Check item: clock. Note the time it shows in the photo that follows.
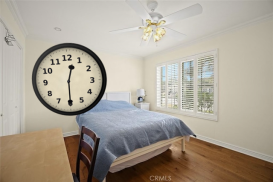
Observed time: 12:30
